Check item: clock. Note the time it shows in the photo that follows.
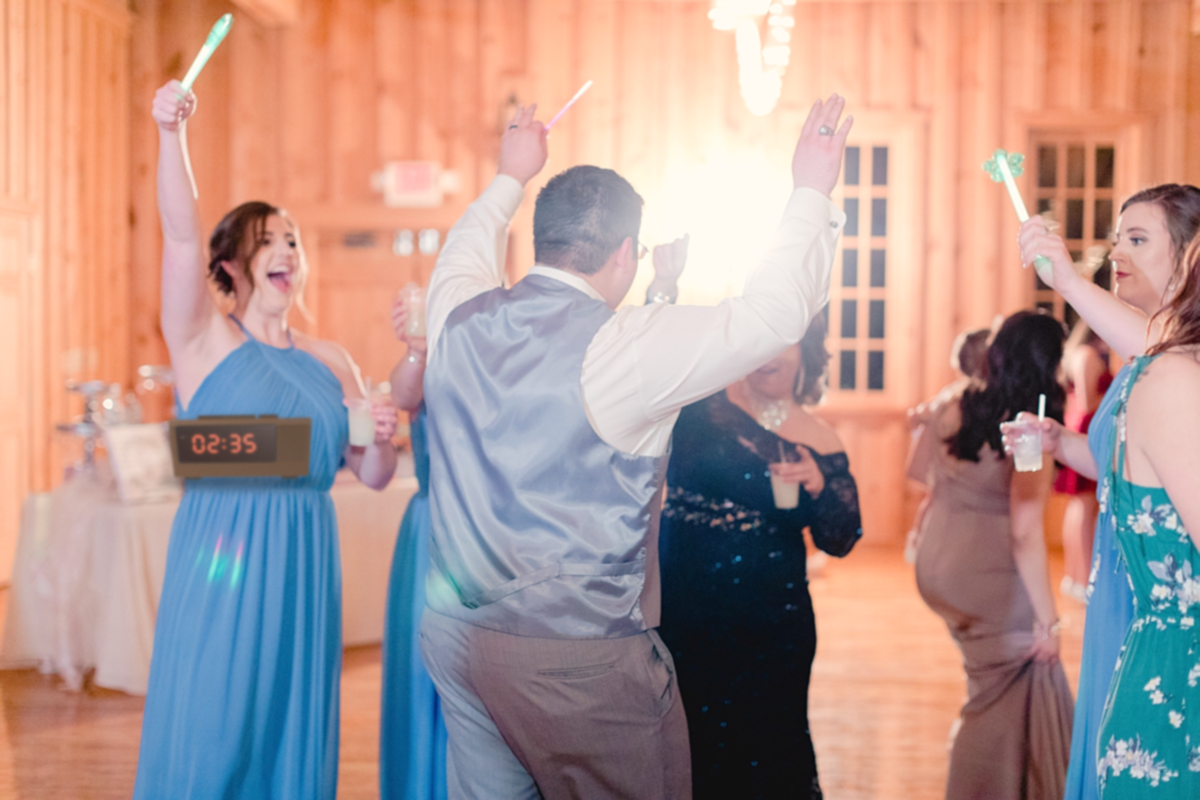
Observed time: 2:35
